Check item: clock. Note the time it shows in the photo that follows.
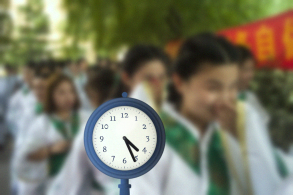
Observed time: 4:26
